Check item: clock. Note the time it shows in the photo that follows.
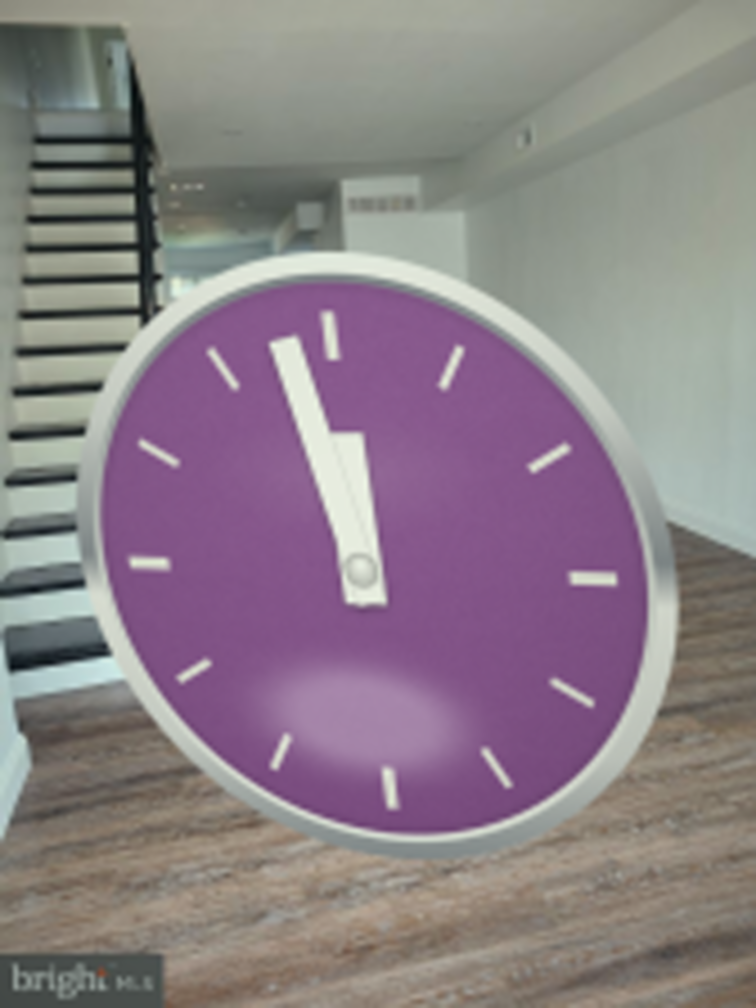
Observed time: 11:58
